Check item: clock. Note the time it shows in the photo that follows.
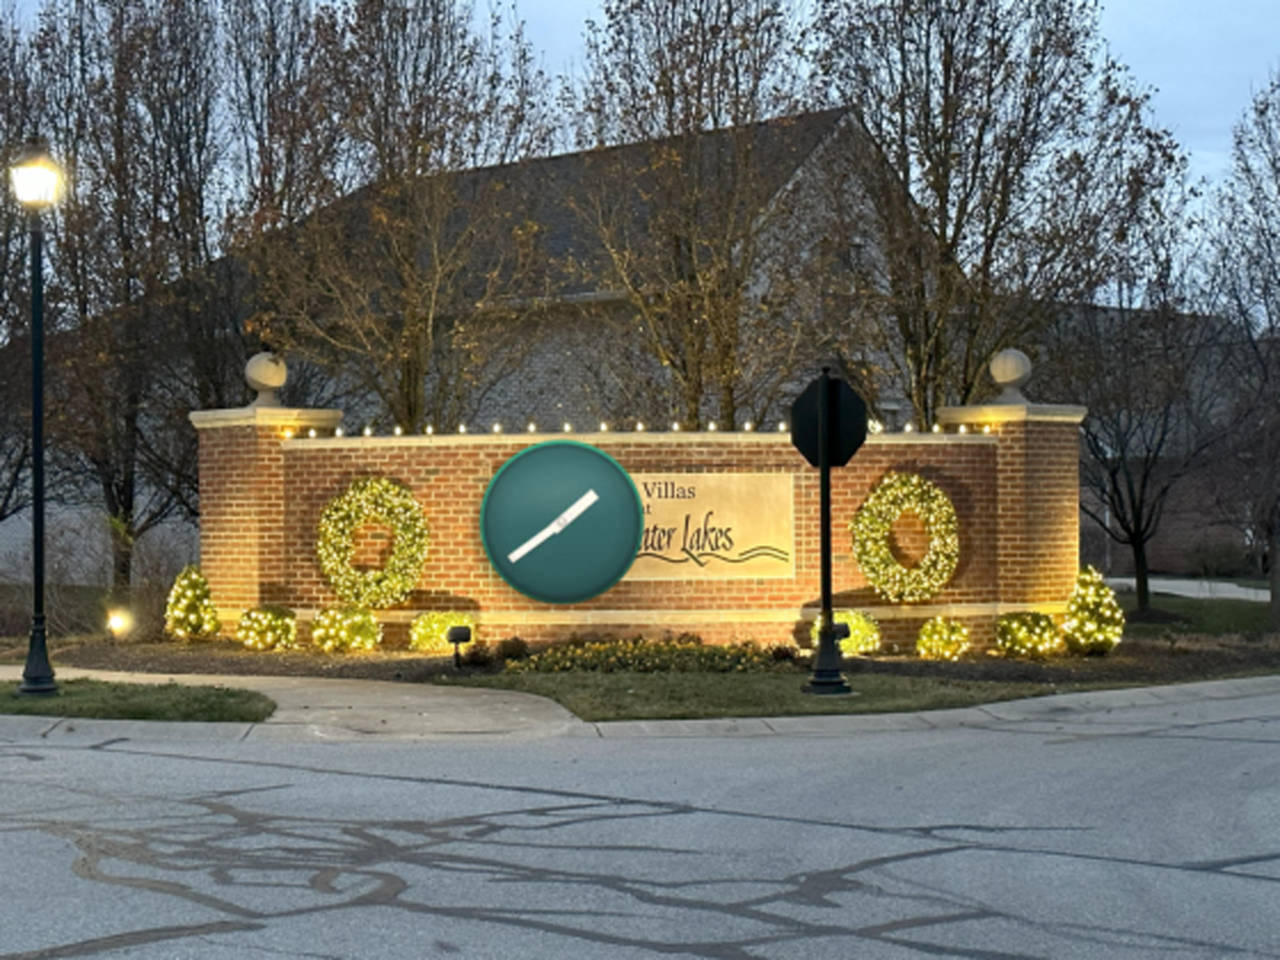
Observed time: 1:39
